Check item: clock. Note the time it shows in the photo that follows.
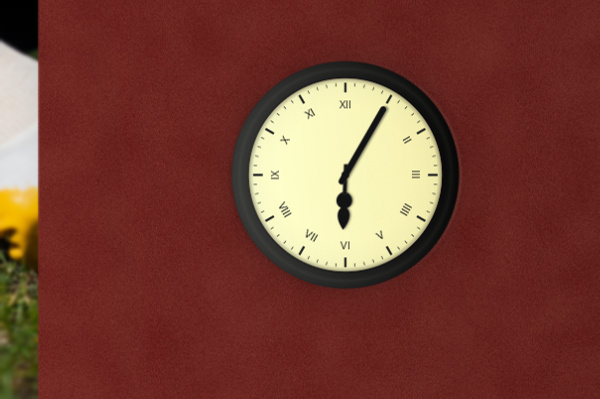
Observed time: 6:05
